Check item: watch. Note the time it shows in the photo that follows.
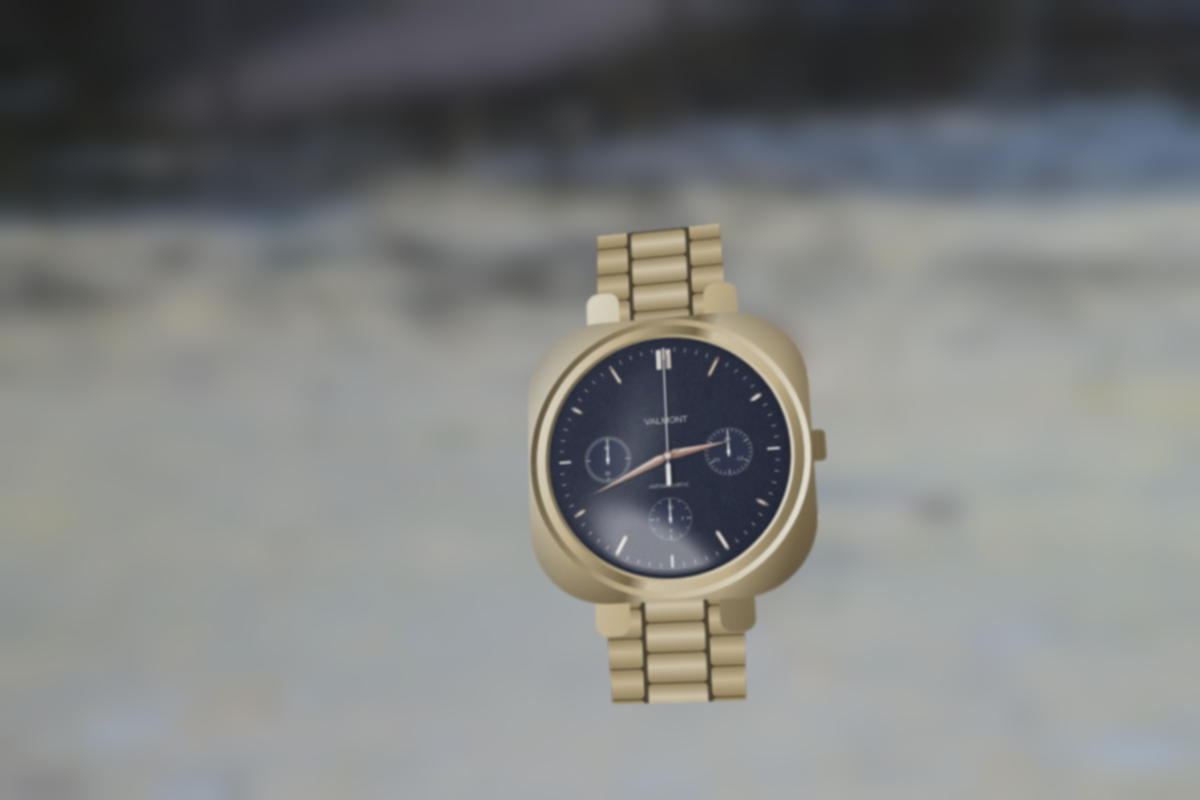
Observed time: 2:41
